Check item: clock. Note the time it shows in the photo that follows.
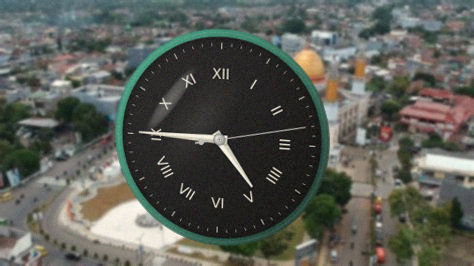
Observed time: 4:45:13
